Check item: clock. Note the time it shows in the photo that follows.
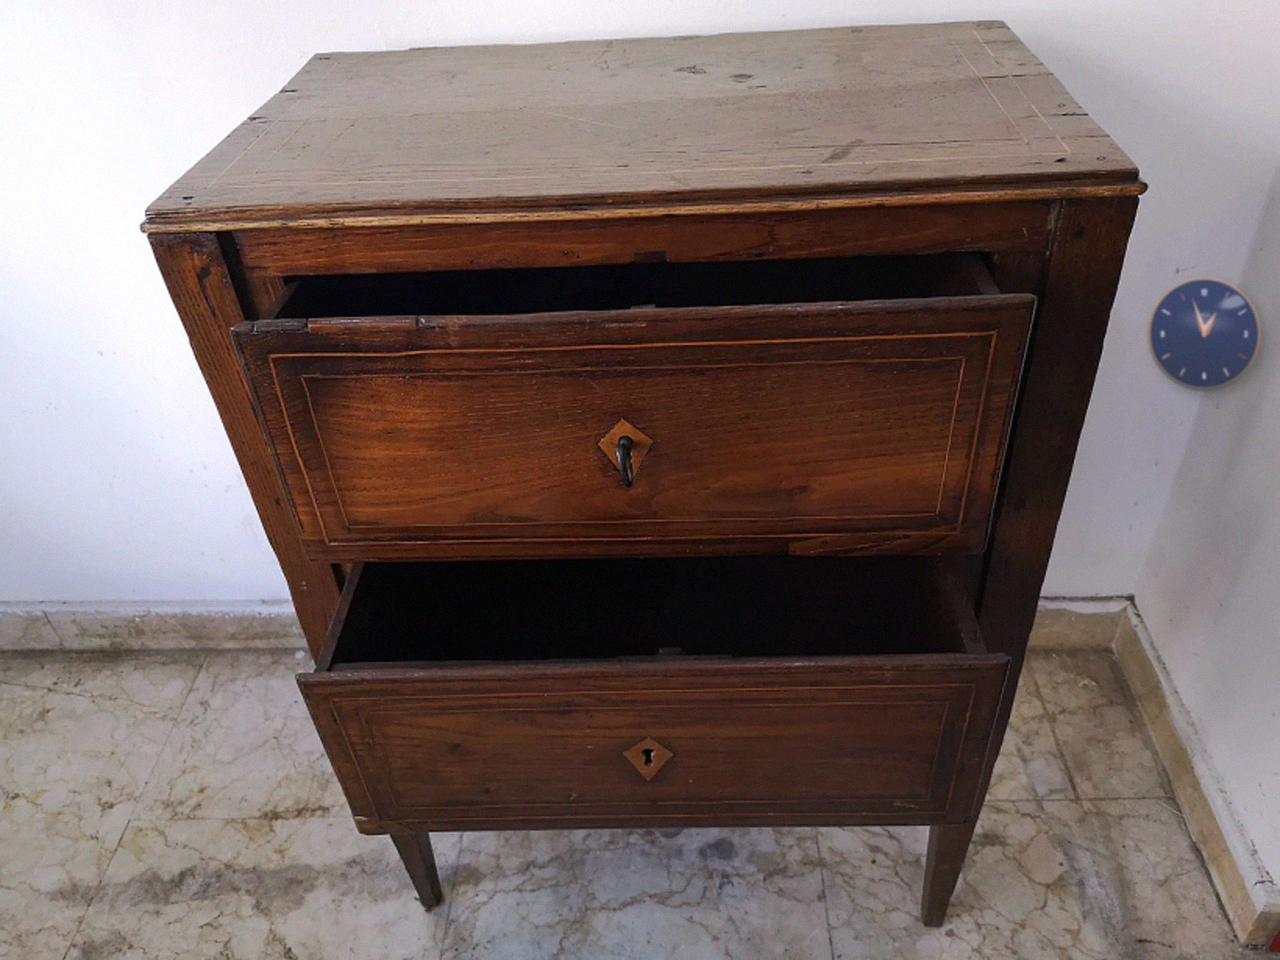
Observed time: 12:57
